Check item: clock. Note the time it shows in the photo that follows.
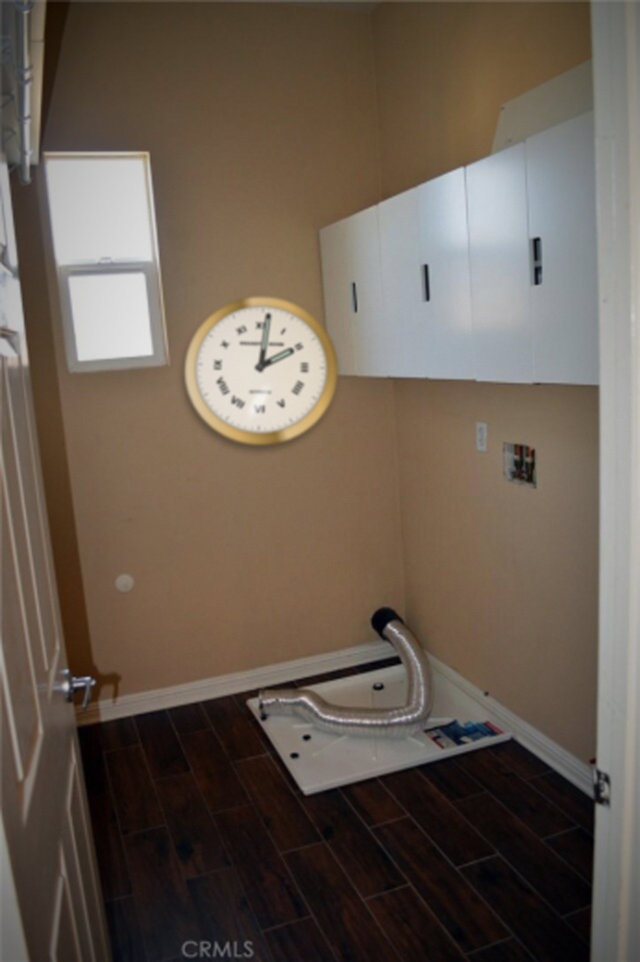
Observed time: 2:01
